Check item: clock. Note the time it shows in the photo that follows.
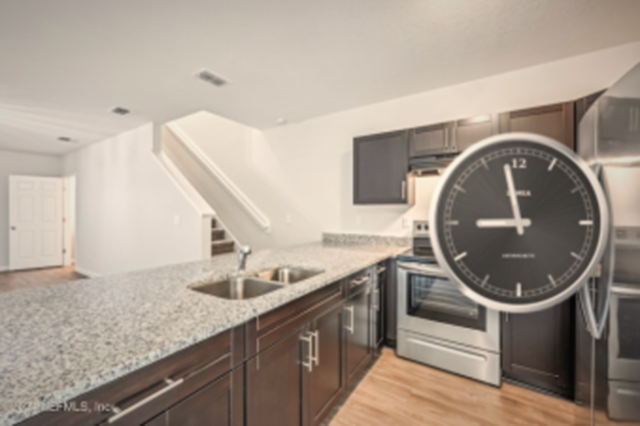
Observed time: 8:58
